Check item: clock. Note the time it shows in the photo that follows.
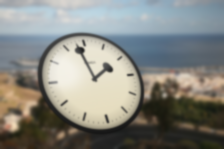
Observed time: 1:58
